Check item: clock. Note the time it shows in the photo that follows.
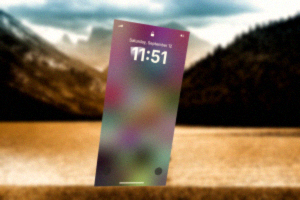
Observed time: 11:51
